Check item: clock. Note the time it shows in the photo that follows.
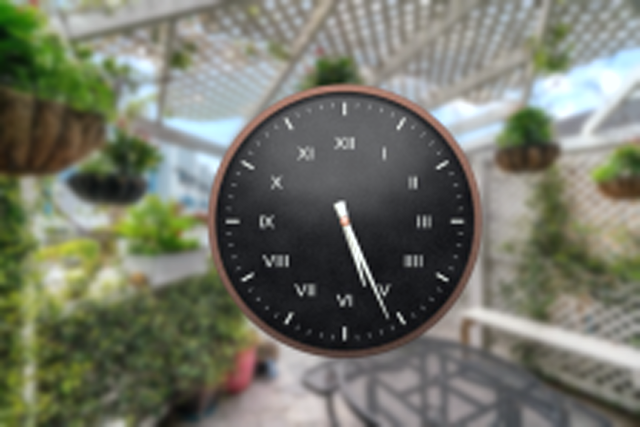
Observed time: 5:26
